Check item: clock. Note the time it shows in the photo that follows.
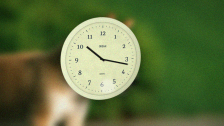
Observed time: 10:17
